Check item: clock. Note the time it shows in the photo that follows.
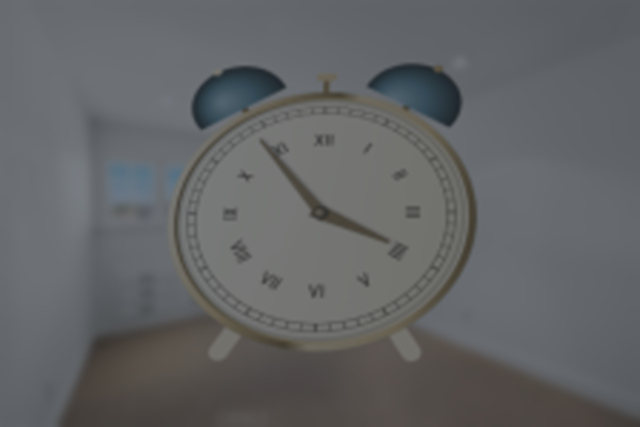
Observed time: 3:54
